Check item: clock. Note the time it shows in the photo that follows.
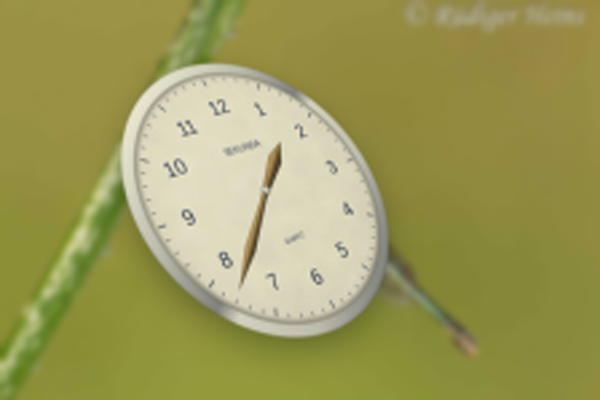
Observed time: 1:38
